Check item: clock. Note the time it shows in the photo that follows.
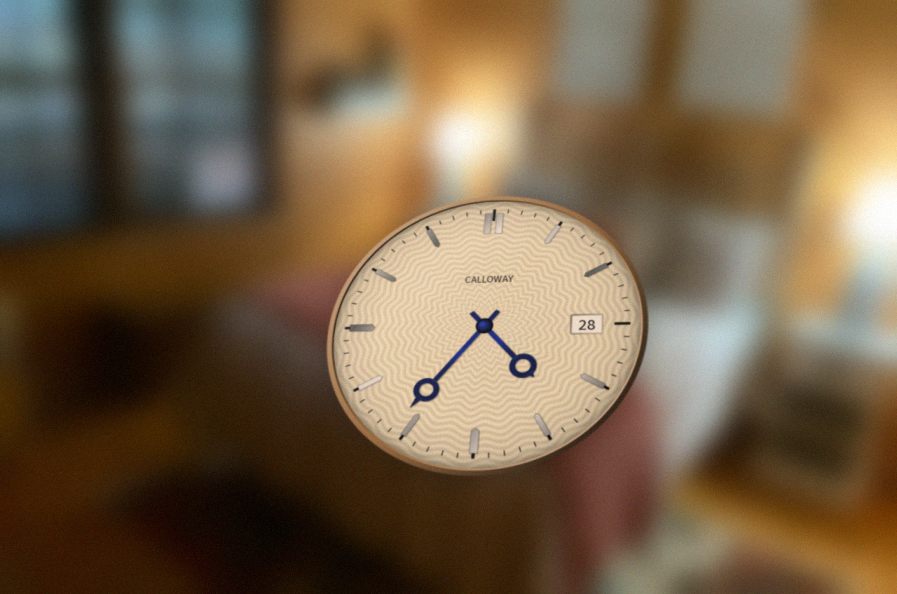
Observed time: 4:36
